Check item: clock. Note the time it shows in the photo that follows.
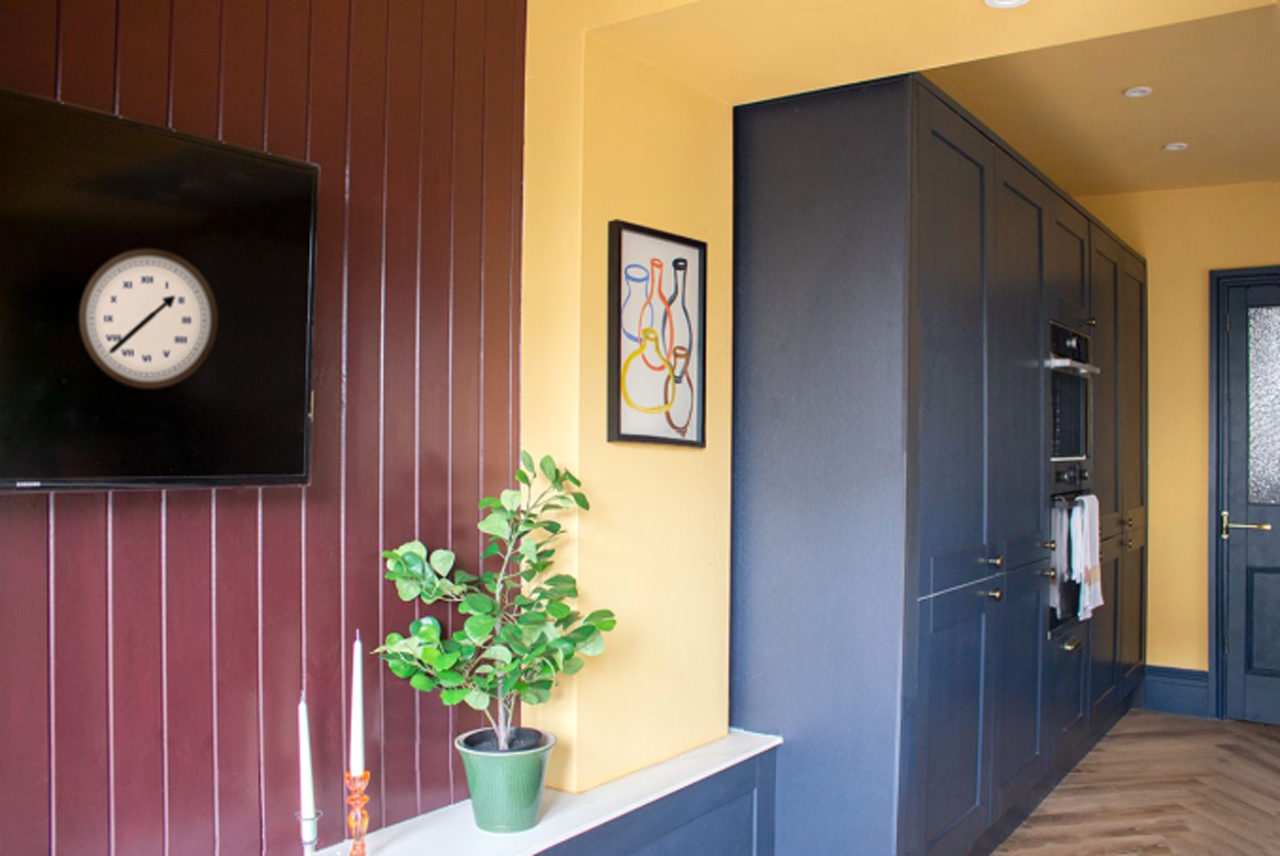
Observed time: 1:38
